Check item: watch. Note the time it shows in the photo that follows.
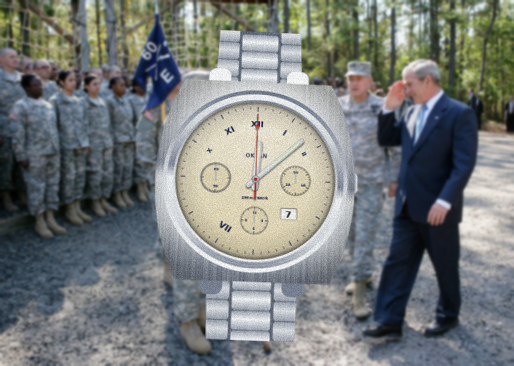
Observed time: 12:08
